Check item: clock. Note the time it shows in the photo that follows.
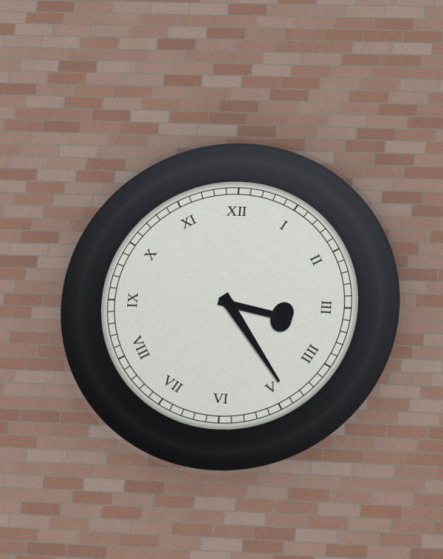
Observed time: 3:24
